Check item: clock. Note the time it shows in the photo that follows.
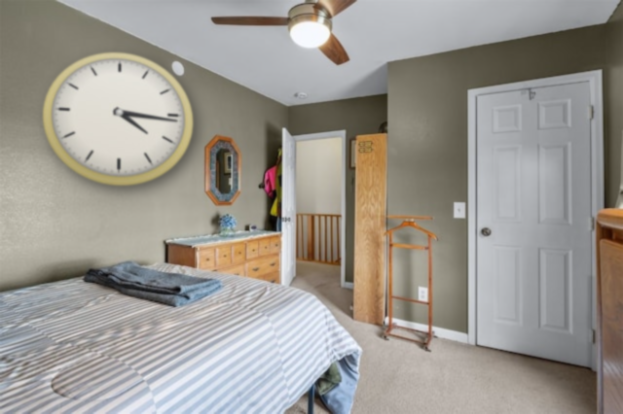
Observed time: 4:16
